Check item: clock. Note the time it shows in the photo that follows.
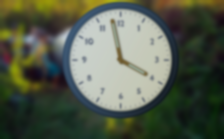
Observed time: 3:58
